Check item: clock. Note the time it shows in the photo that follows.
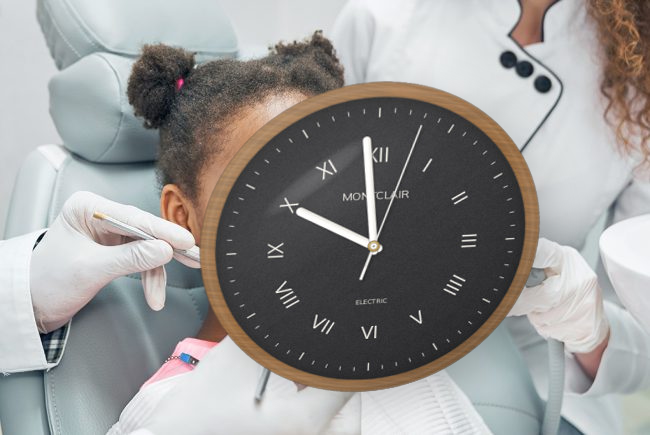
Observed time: 9:59:03
